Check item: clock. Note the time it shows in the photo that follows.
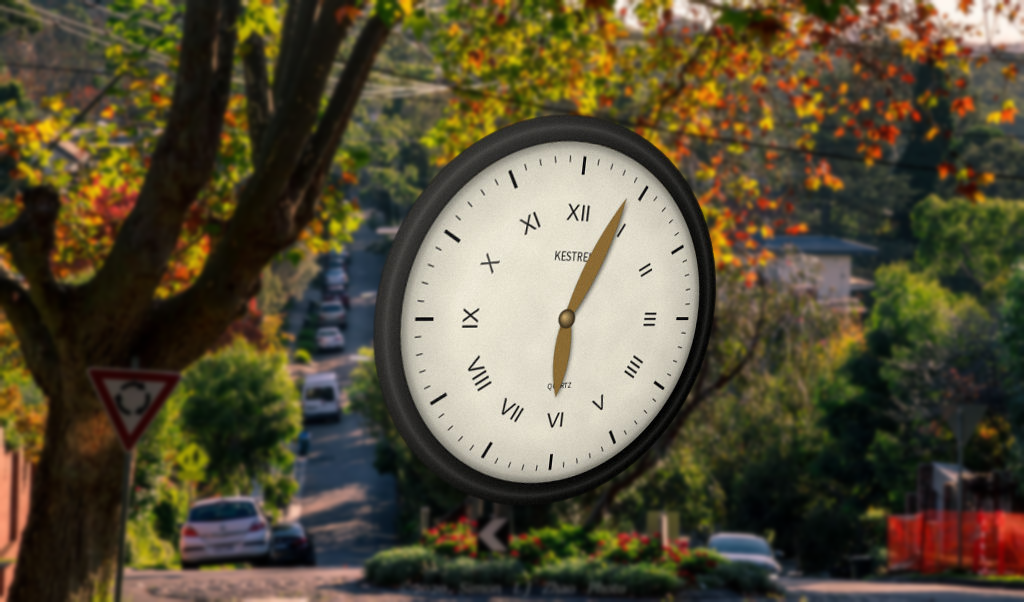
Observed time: 6:04
